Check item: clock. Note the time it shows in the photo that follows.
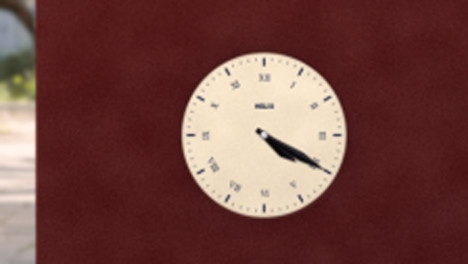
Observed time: 4:20
